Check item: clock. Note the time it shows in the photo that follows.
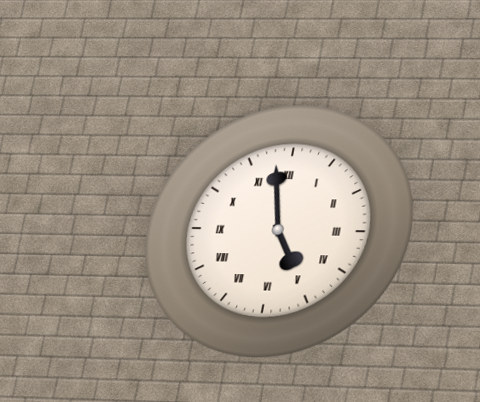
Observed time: 4:58
